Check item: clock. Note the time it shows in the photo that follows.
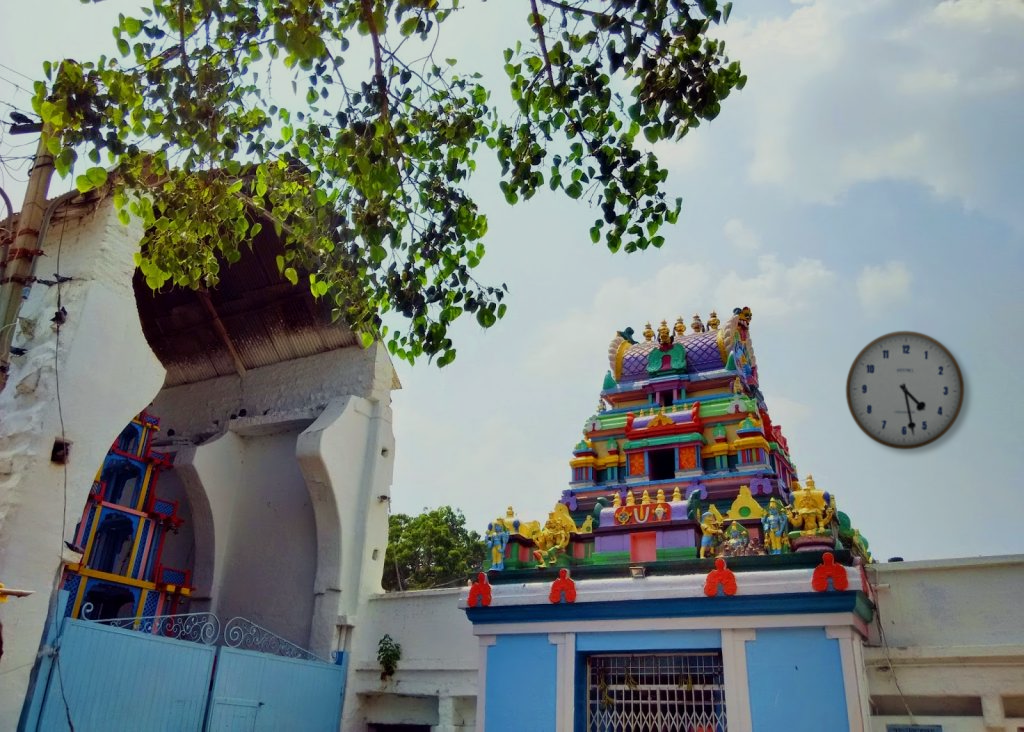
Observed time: 4:28
